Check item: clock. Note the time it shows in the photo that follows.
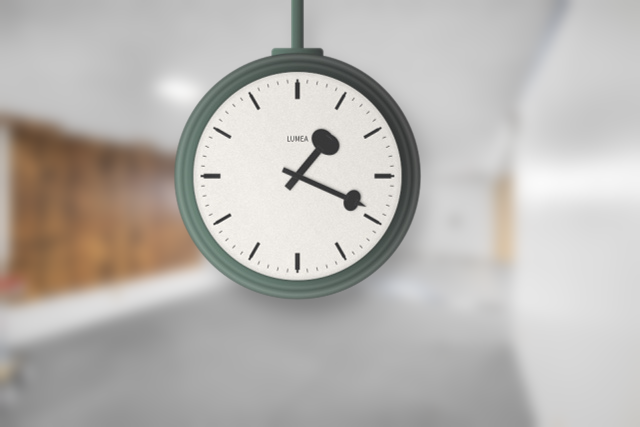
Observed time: 1:19
